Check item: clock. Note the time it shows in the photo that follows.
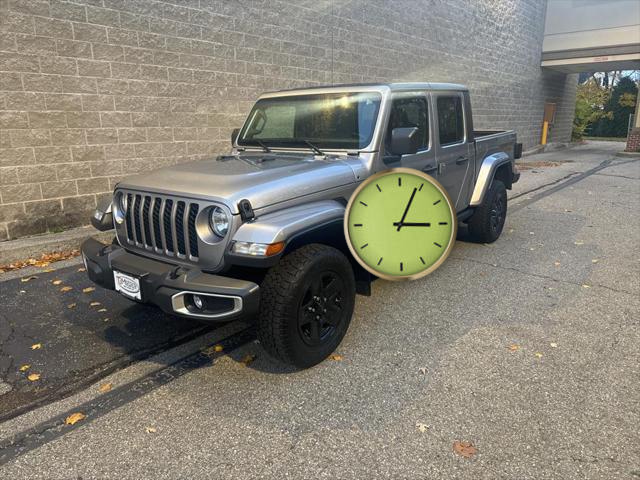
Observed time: 3:04
